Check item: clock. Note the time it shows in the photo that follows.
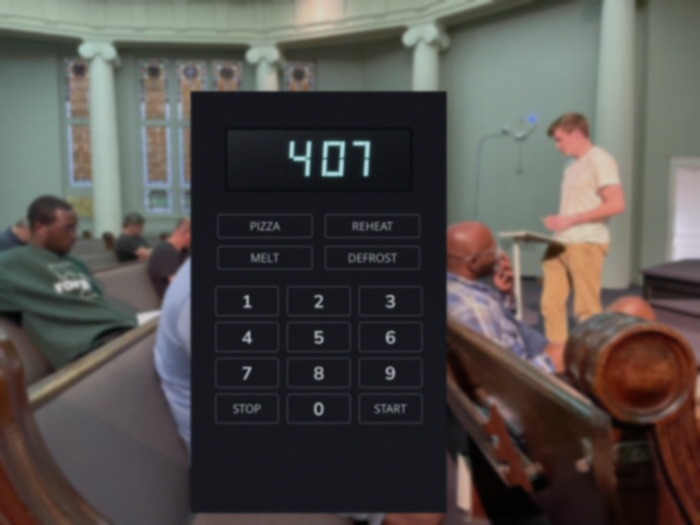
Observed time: 4:07
